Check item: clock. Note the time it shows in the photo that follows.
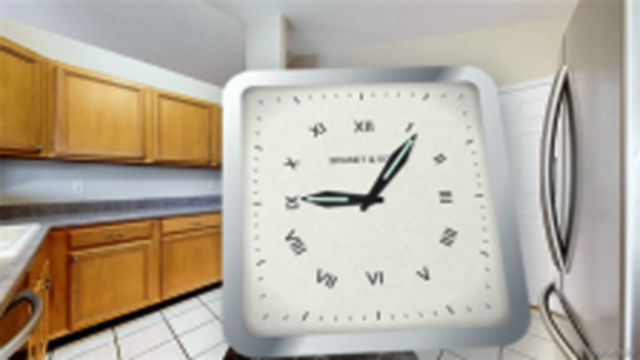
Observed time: 9:06
